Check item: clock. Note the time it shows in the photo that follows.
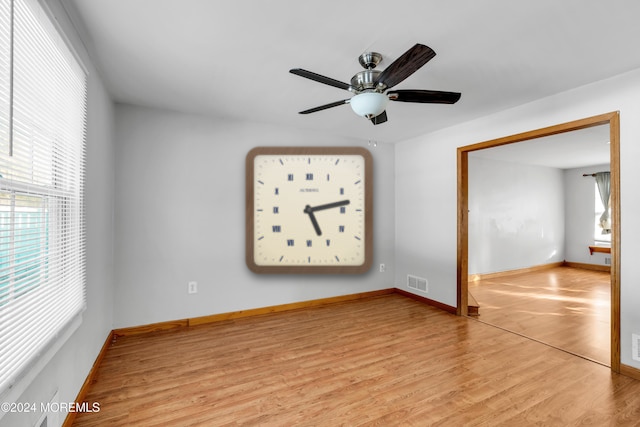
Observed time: 5:13
